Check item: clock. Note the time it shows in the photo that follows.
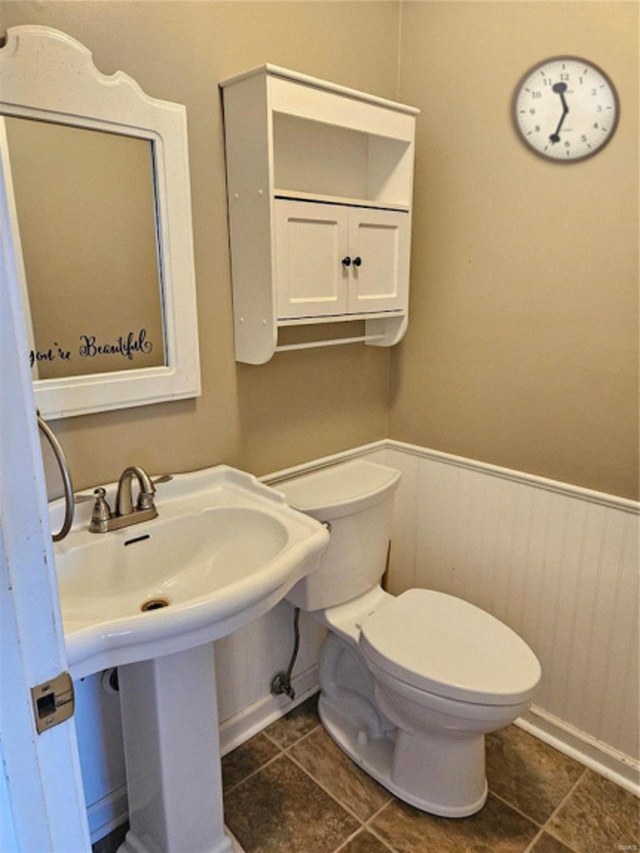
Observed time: 11:34
